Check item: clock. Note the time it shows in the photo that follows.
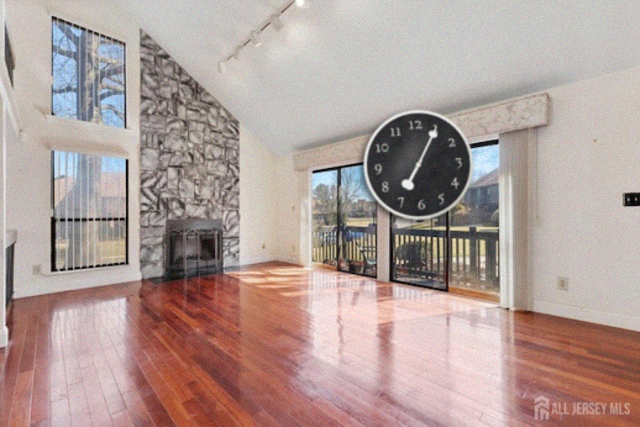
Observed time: 7:05
